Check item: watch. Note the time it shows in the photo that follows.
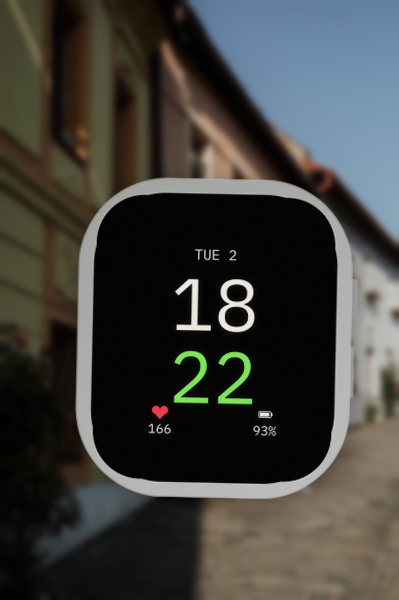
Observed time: 18:22
